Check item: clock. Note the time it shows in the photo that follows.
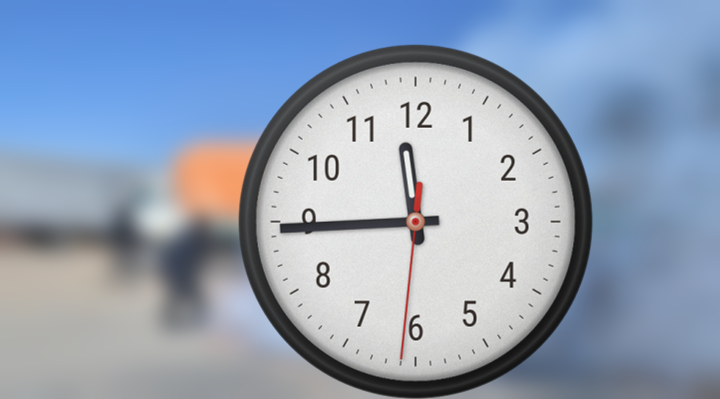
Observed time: 11:44:31
